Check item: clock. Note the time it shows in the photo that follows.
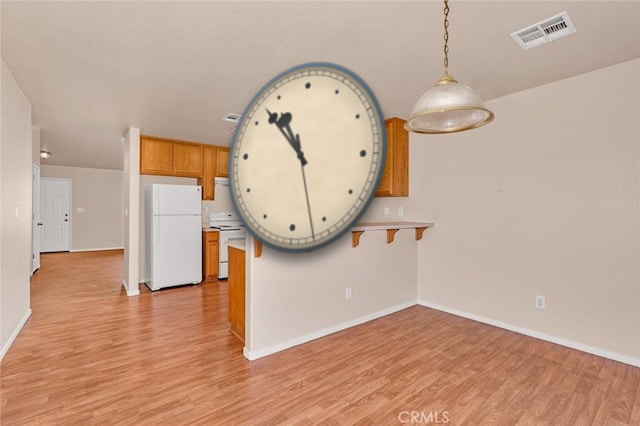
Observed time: 10:52:27
